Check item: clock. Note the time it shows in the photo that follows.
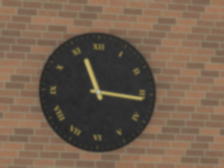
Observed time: 11:16
